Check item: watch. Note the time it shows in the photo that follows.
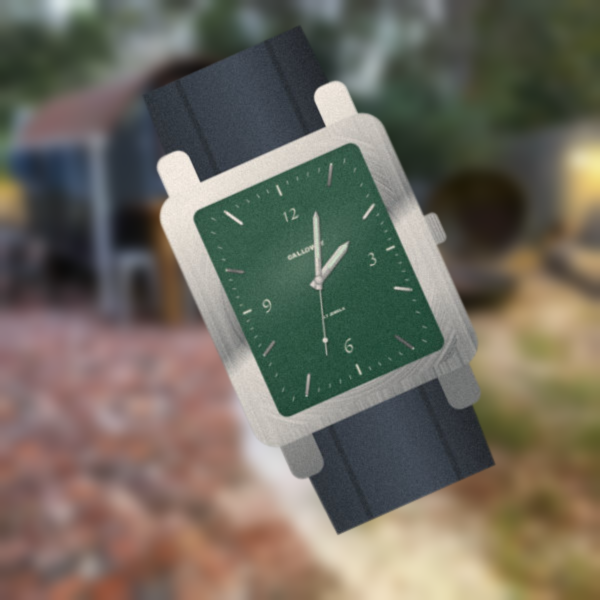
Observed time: 2:03:33
